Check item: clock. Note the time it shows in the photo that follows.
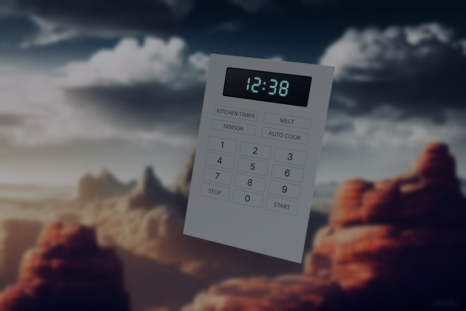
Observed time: 12:38
